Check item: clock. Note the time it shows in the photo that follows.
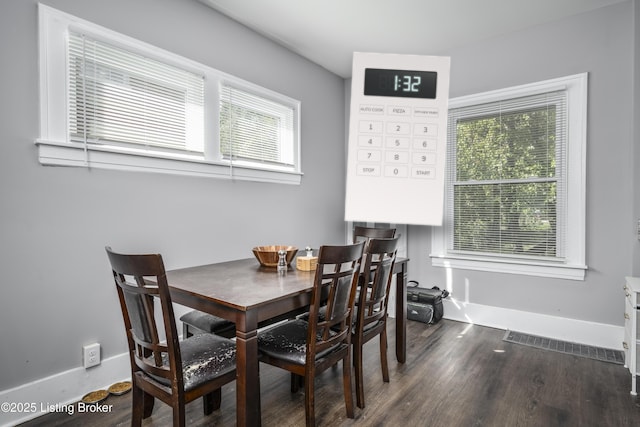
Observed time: 1:32
